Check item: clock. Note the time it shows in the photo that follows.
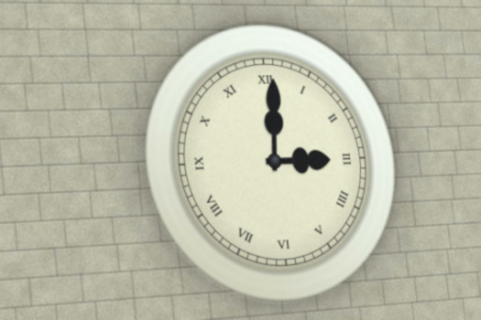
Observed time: 3:01
